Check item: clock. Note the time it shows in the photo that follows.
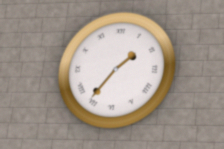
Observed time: 1:36
